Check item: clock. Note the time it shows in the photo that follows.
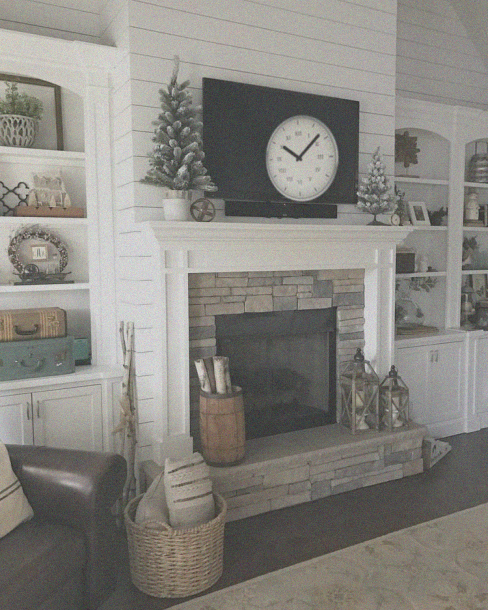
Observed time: 10:08
